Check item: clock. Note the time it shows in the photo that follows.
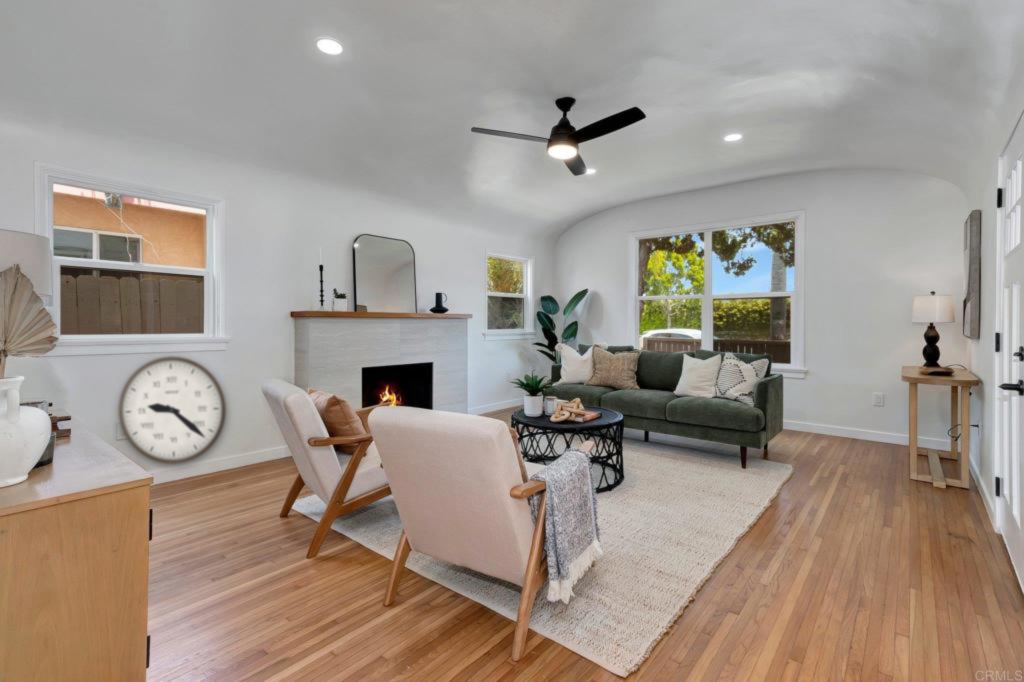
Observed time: 9:22
